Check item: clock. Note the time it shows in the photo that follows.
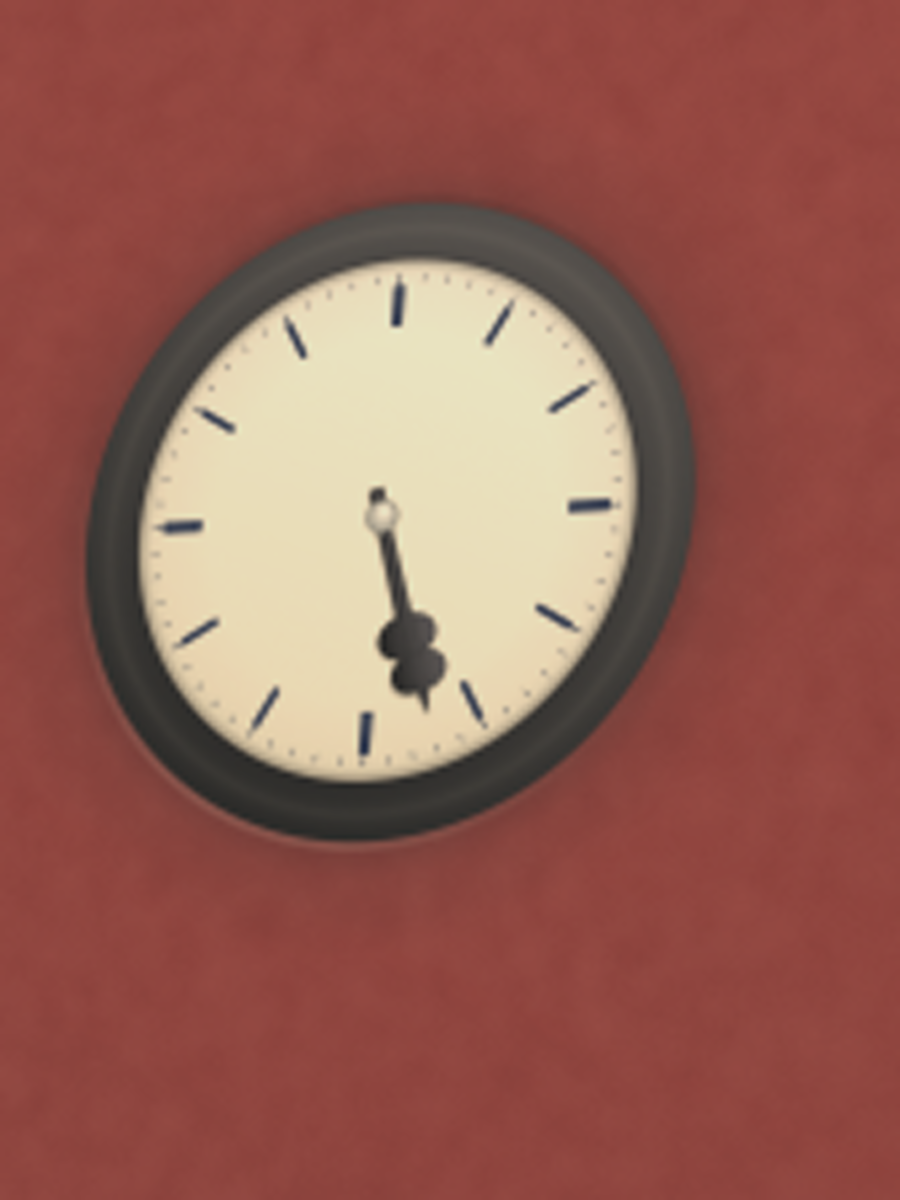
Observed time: 5:27
